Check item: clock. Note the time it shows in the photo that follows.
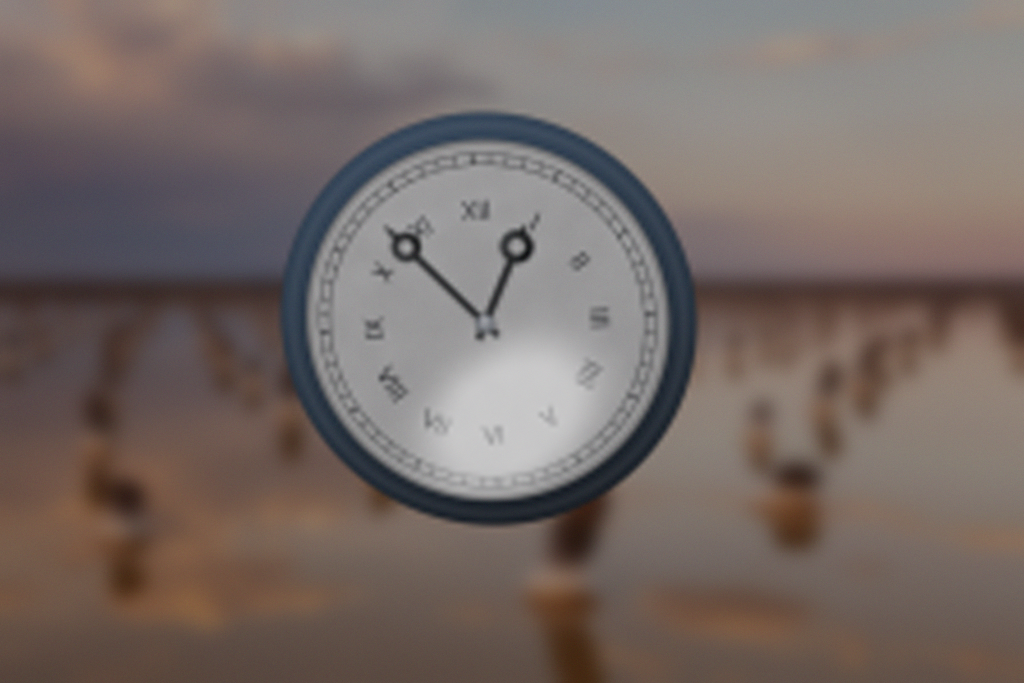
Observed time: 12:53
